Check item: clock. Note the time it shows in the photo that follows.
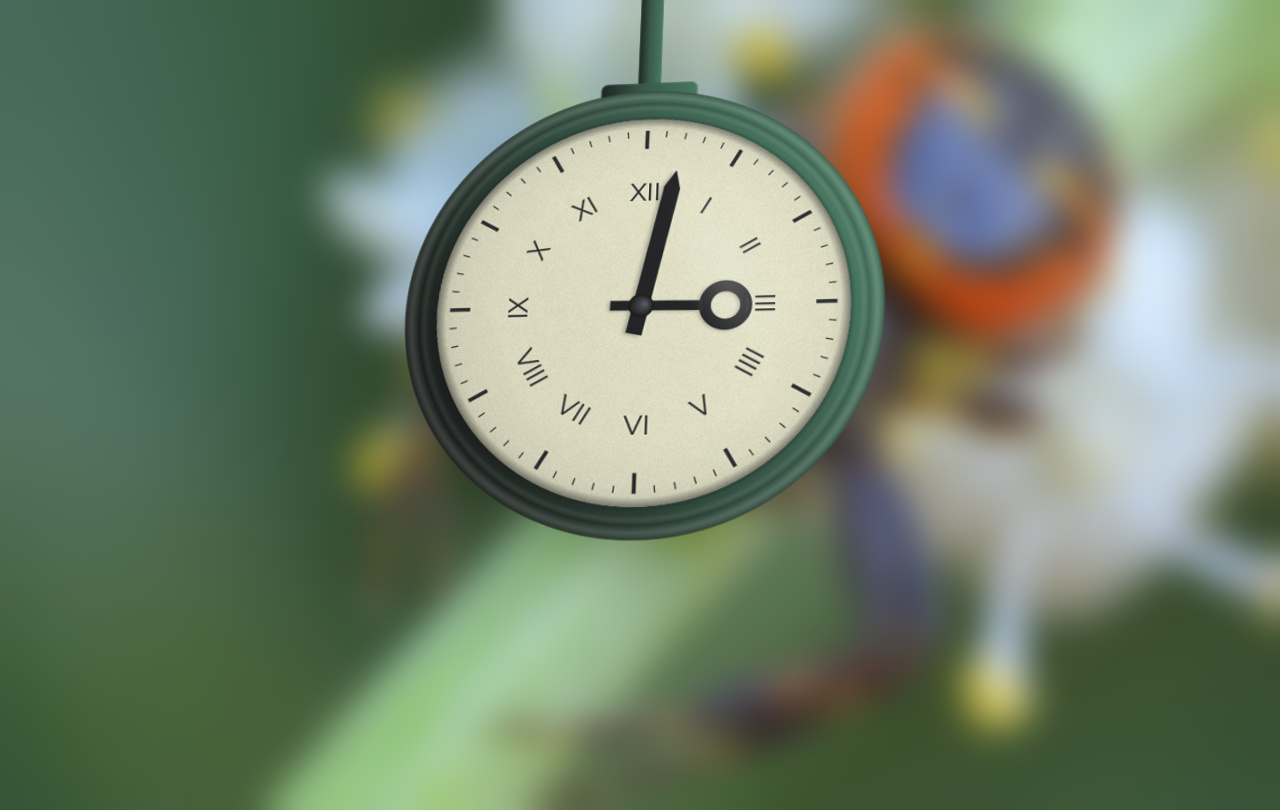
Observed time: 3:02
